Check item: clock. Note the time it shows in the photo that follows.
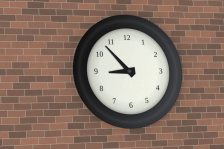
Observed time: 8:53
